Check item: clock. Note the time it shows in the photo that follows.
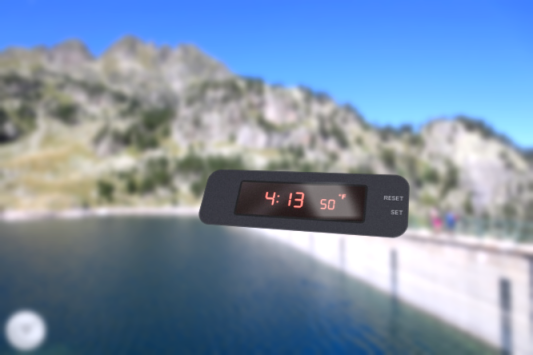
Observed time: 4:13
